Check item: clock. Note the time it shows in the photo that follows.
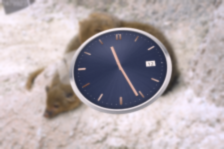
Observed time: 11:26
